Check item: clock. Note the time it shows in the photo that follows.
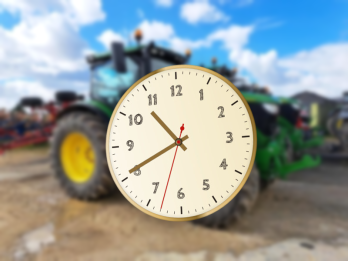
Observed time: 10:40:33
